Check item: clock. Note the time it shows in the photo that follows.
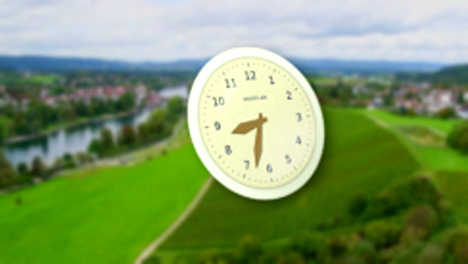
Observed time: 8:33
